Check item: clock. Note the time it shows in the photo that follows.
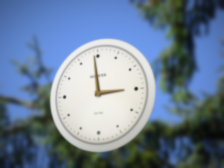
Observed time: 2:59
